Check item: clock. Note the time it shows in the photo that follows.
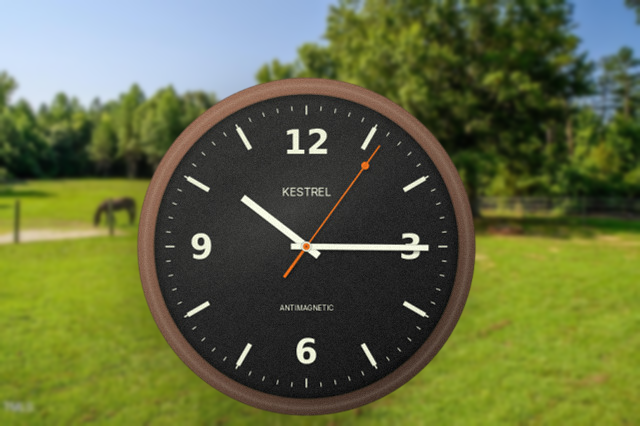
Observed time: 10:15:06
